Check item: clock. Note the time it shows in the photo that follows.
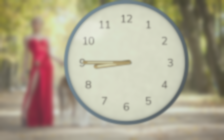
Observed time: 8:45
